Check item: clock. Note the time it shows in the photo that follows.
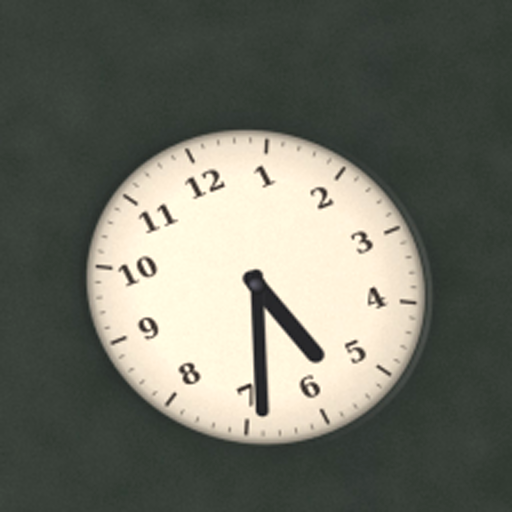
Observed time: 5:34
